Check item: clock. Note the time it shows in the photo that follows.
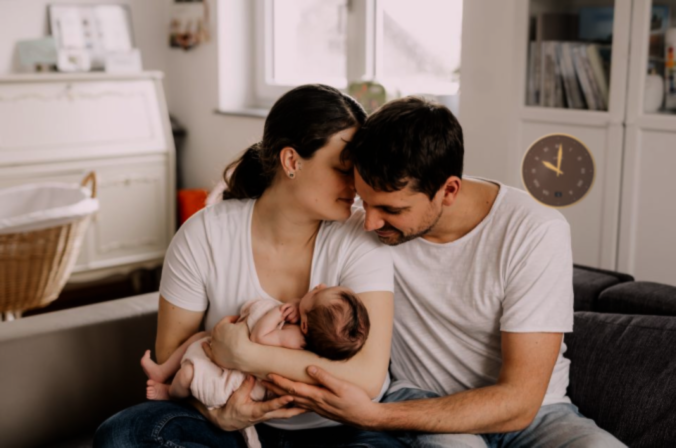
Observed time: 10:01
